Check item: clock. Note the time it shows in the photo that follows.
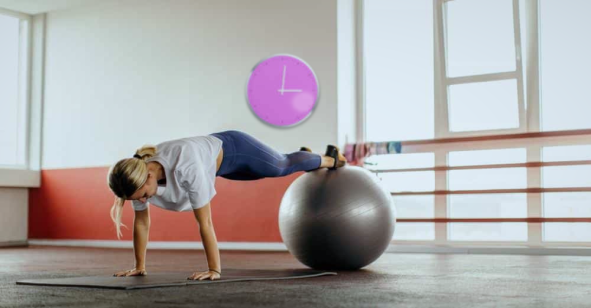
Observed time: 3:01
